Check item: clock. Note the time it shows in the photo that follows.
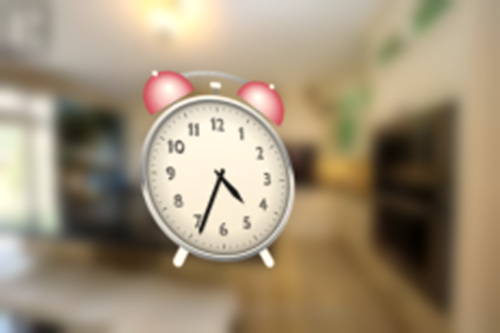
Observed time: 4:34
